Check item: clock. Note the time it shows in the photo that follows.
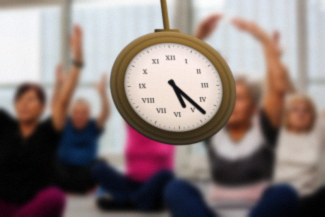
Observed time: 5:23
